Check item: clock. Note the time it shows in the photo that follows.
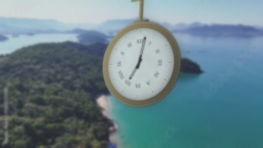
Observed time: 7:02
